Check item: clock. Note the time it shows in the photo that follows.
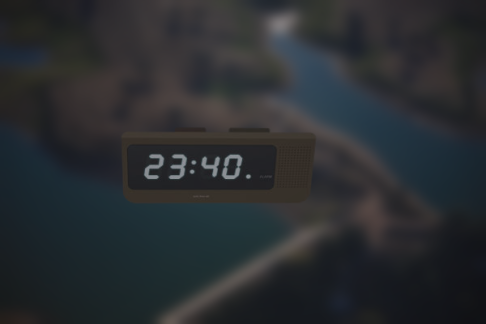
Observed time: 23:40
